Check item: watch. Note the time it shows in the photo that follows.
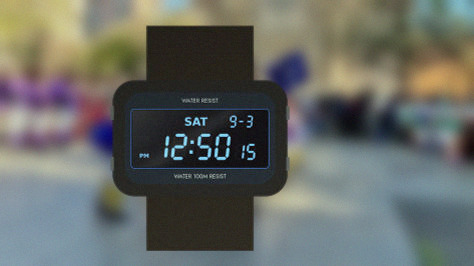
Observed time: 12:50:15
